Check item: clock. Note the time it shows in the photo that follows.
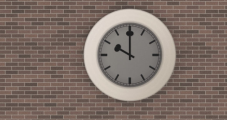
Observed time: 10:00
